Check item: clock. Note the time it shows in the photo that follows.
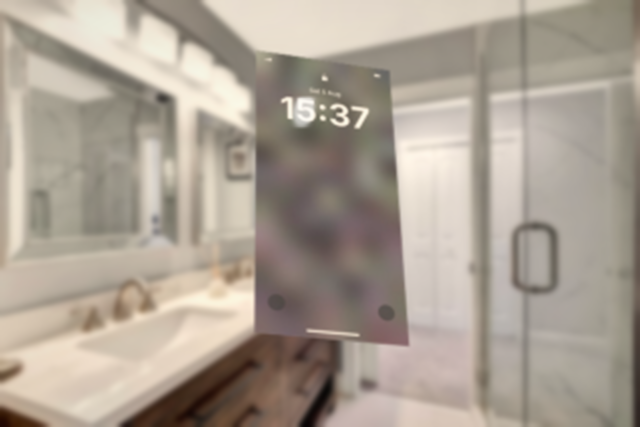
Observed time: 15:37
